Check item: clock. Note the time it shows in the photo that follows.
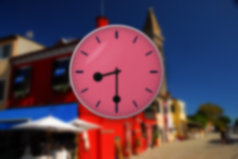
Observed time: 8:30
